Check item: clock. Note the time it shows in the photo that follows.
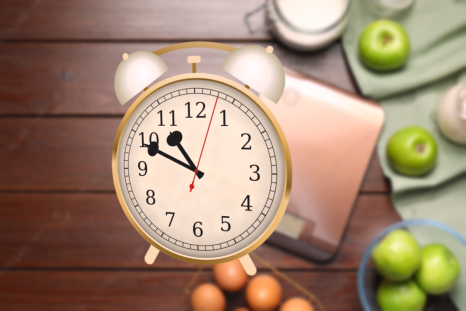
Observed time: 10:49:03
